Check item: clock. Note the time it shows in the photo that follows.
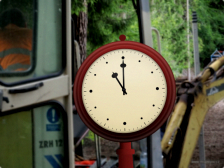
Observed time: 11:00
